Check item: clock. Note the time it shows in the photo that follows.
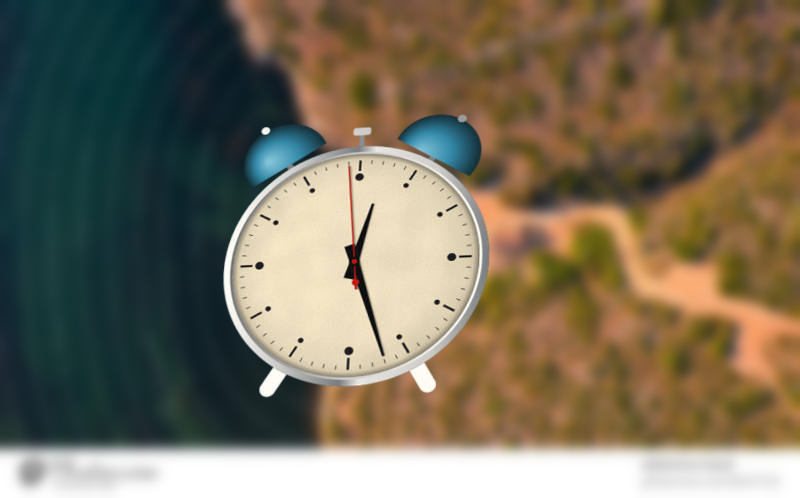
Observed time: 12:26:59
